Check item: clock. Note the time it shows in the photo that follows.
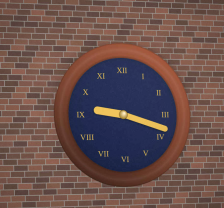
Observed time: 9:18
